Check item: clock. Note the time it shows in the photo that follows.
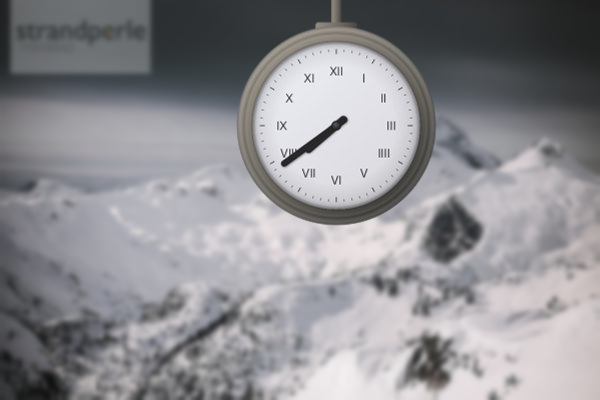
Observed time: 7:39
